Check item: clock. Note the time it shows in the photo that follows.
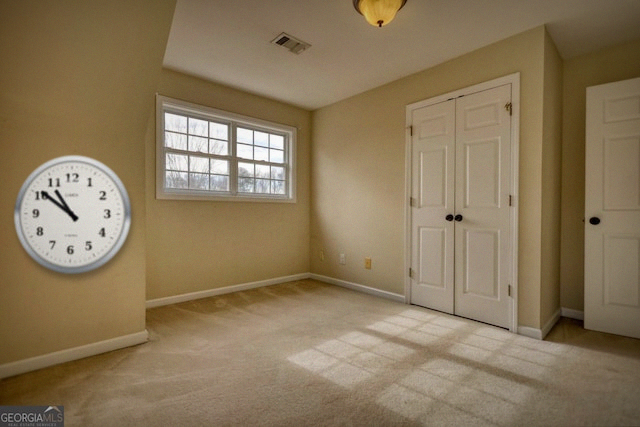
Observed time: 10:51
